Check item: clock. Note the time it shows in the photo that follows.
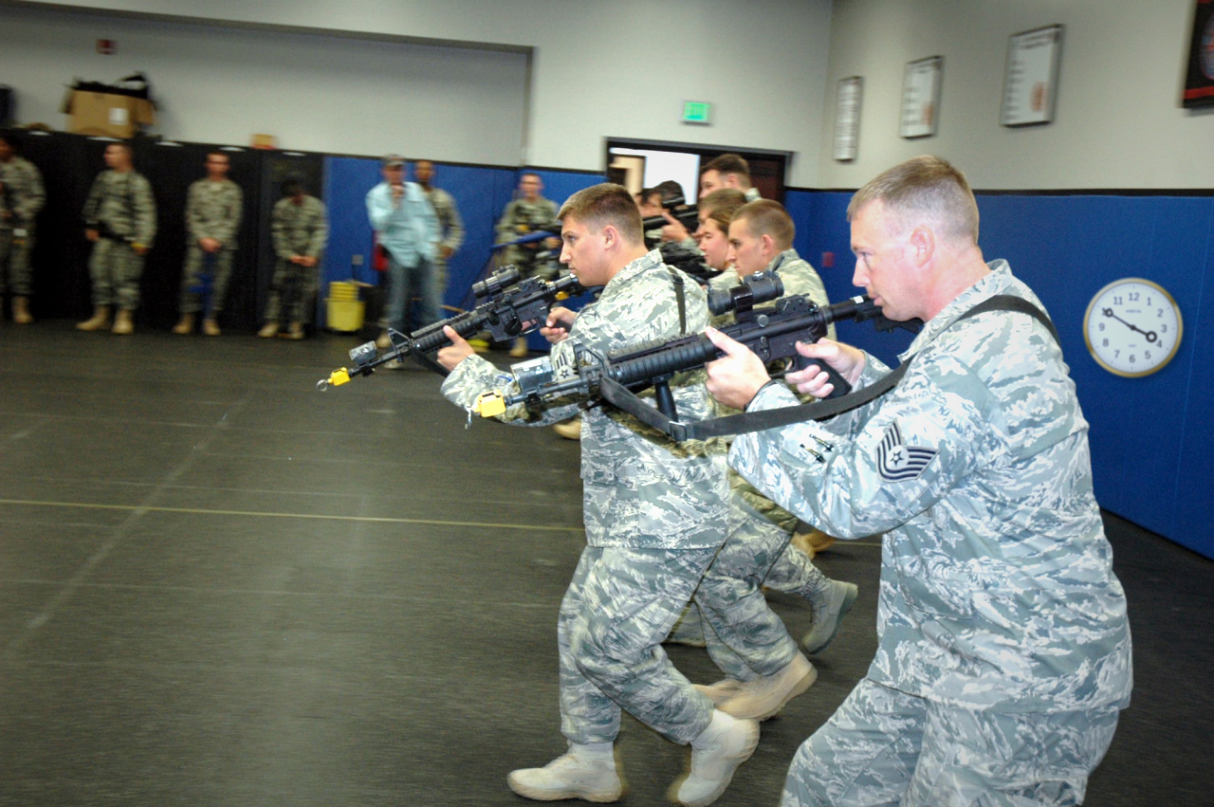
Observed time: 3:50
